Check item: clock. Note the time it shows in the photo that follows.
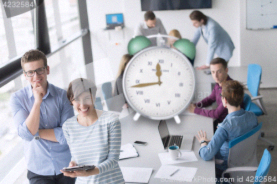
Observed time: 11:43
